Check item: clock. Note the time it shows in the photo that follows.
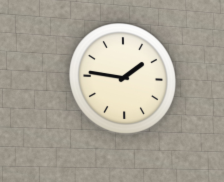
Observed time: 1:46
